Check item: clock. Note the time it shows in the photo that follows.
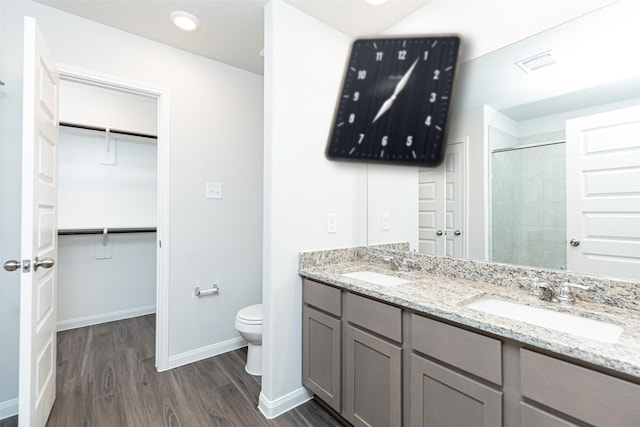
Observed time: 7:04
